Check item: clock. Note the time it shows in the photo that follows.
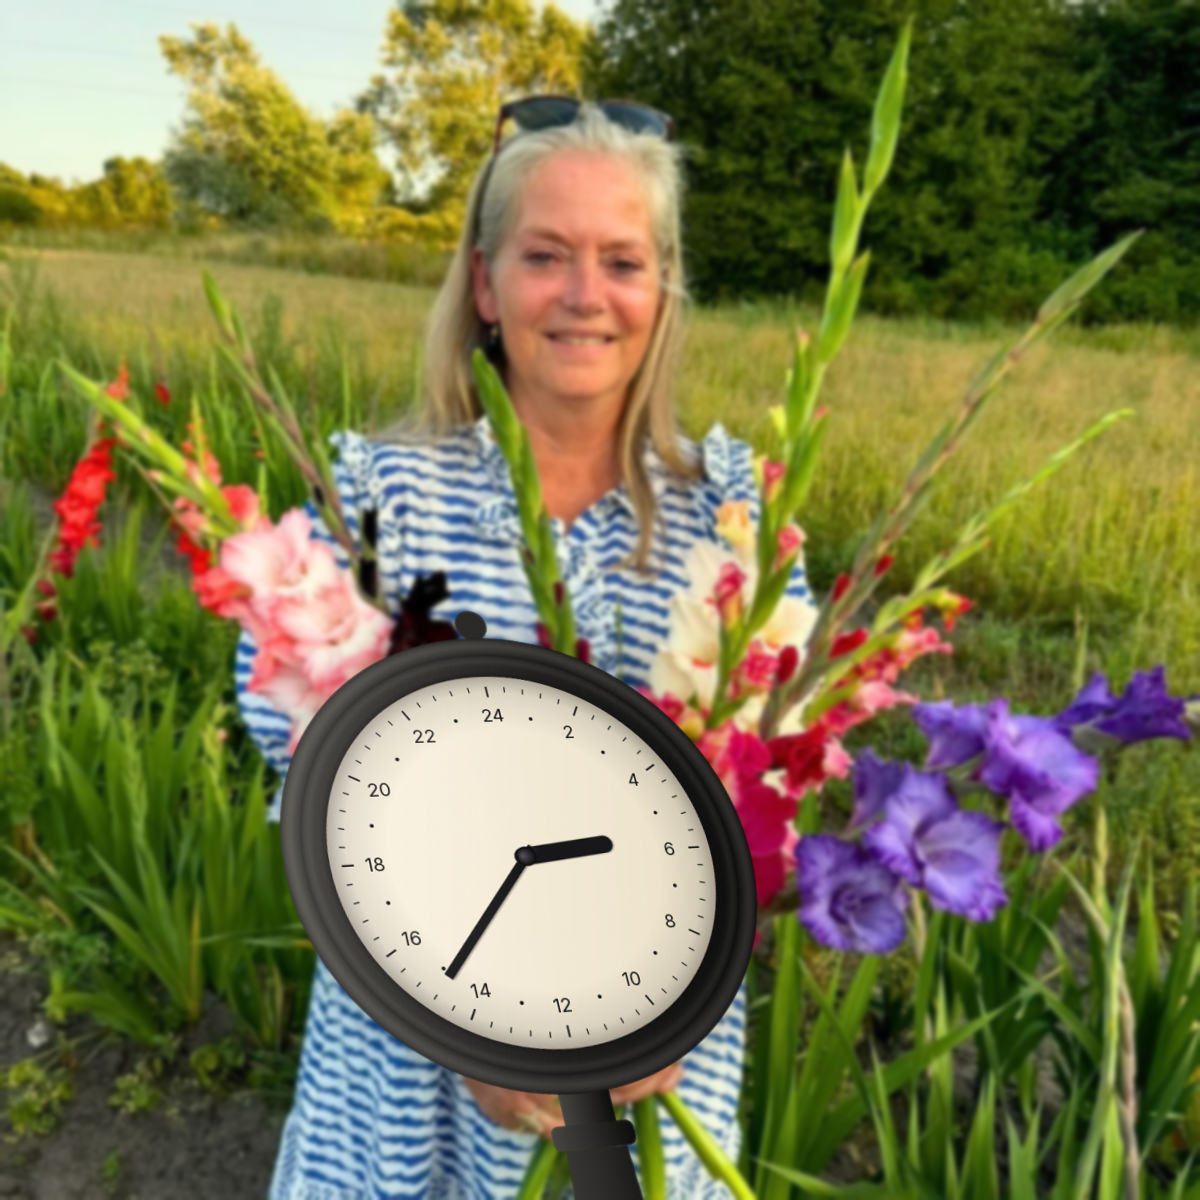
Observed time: 5:37
